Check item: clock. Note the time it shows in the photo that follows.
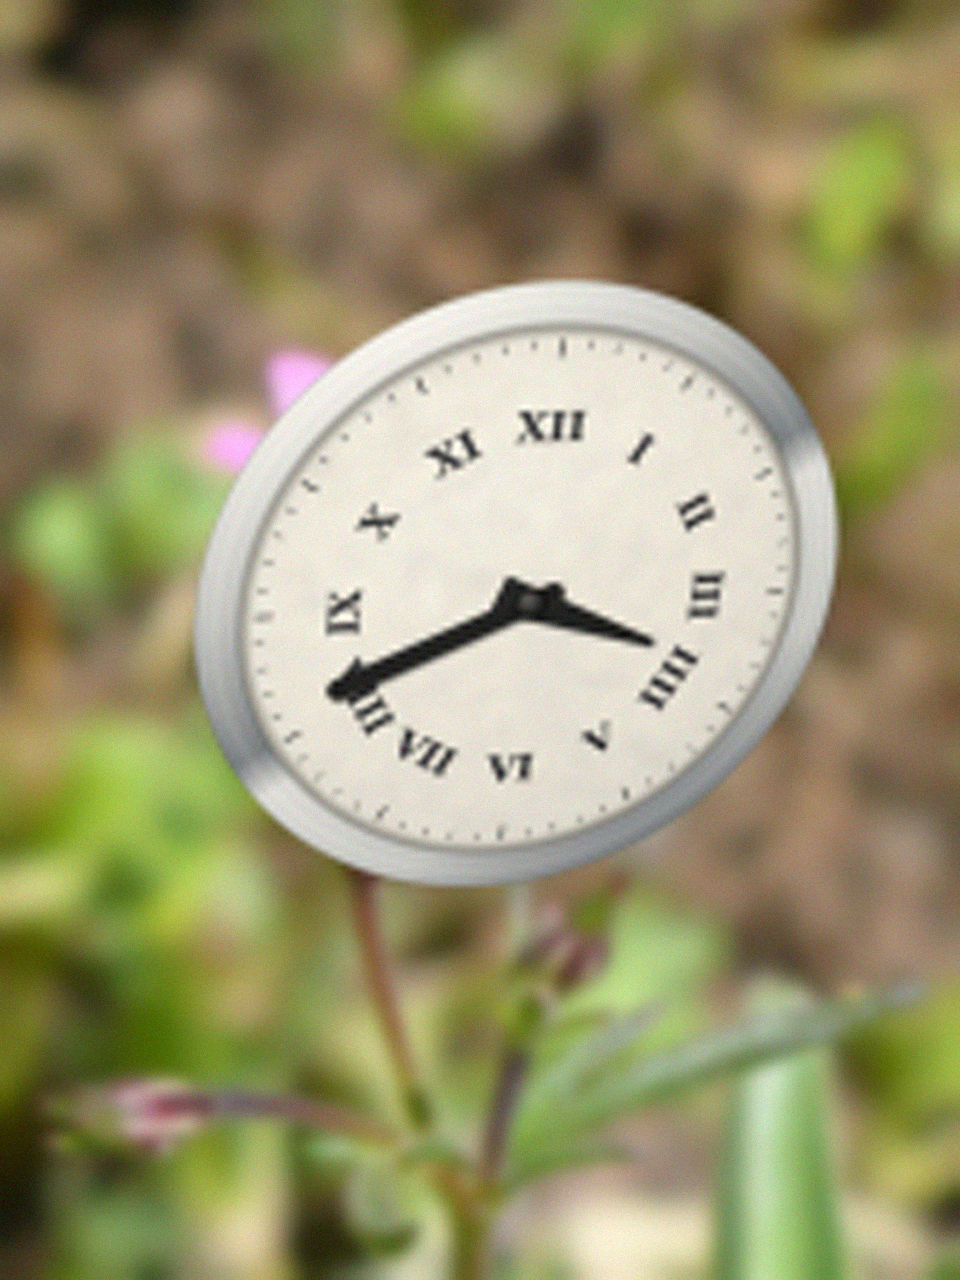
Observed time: 3:41
